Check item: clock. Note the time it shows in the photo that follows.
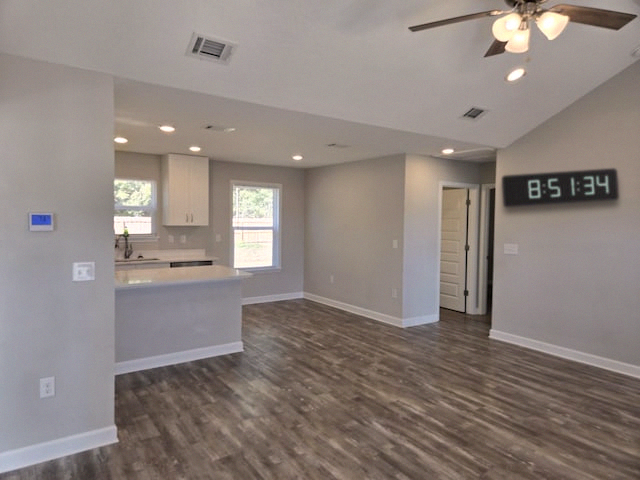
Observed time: 8:51:34
